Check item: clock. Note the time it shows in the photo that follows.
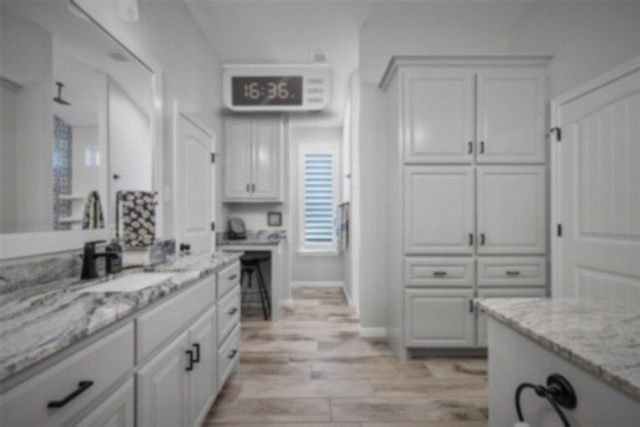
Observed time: 16:36
